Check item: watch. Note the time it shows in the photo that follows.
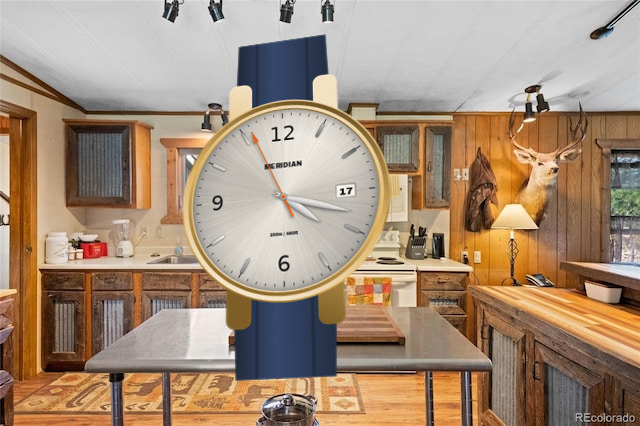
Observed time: 4:17:56
